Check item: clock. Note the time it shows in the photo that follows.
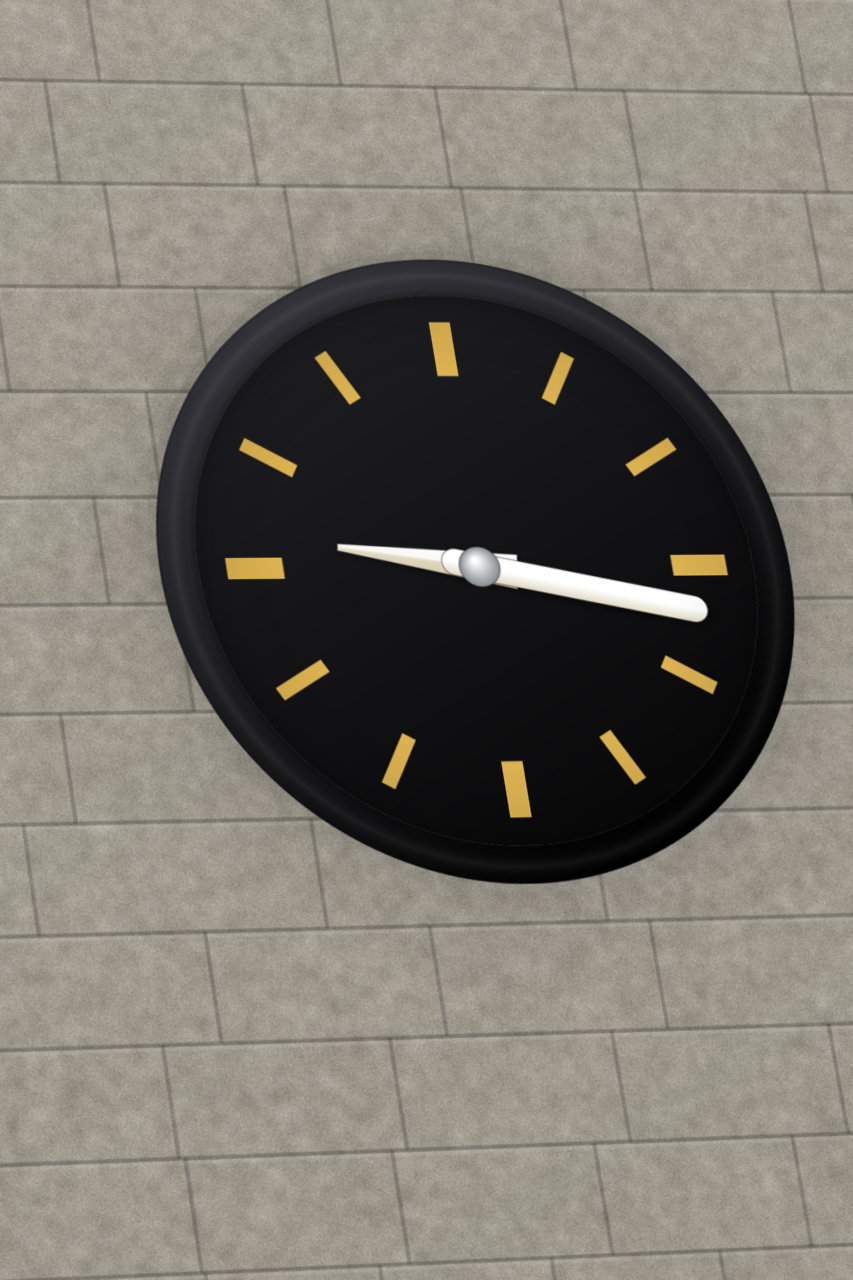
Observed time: 9:17
